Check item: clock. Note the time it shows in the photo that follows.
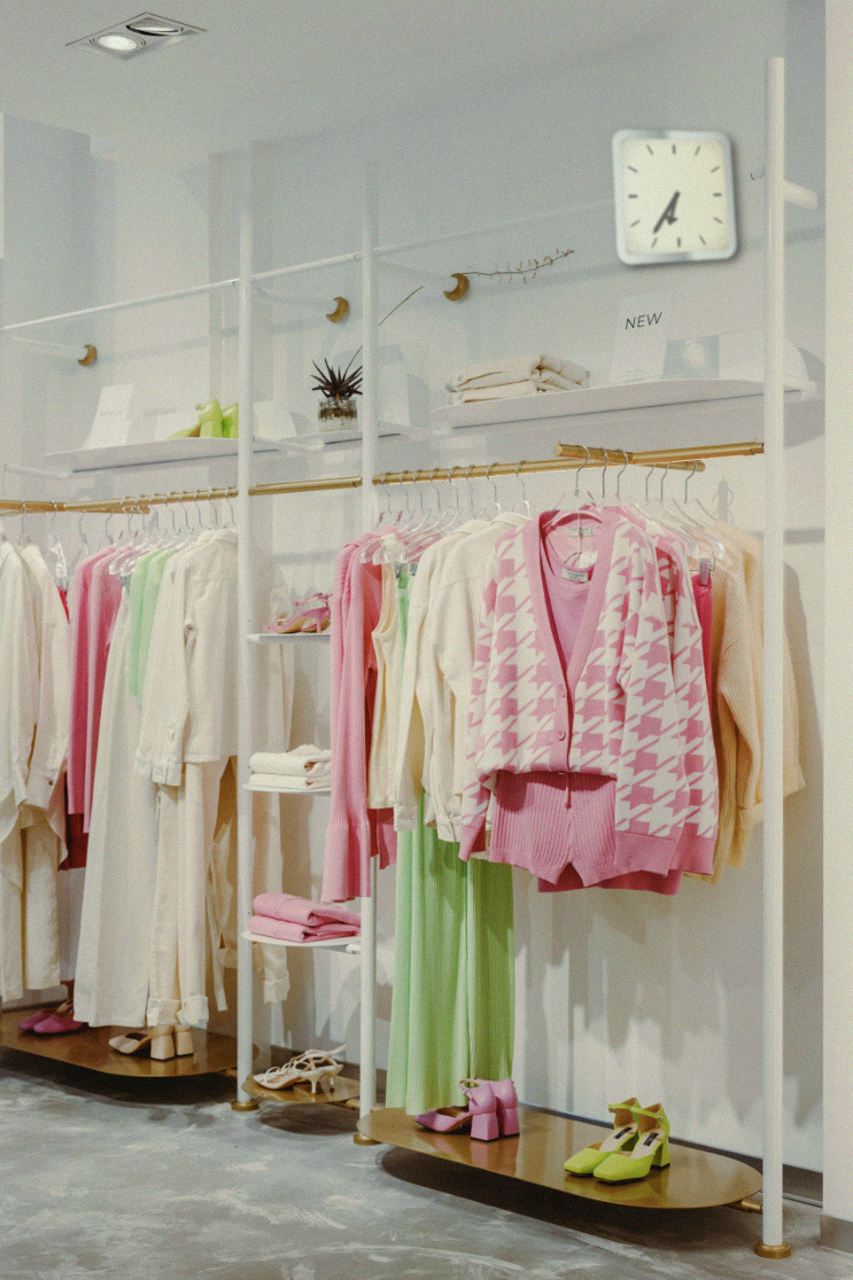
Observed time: 6:36
